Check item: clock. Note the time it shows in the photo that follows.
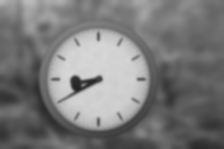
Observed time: 8:40
